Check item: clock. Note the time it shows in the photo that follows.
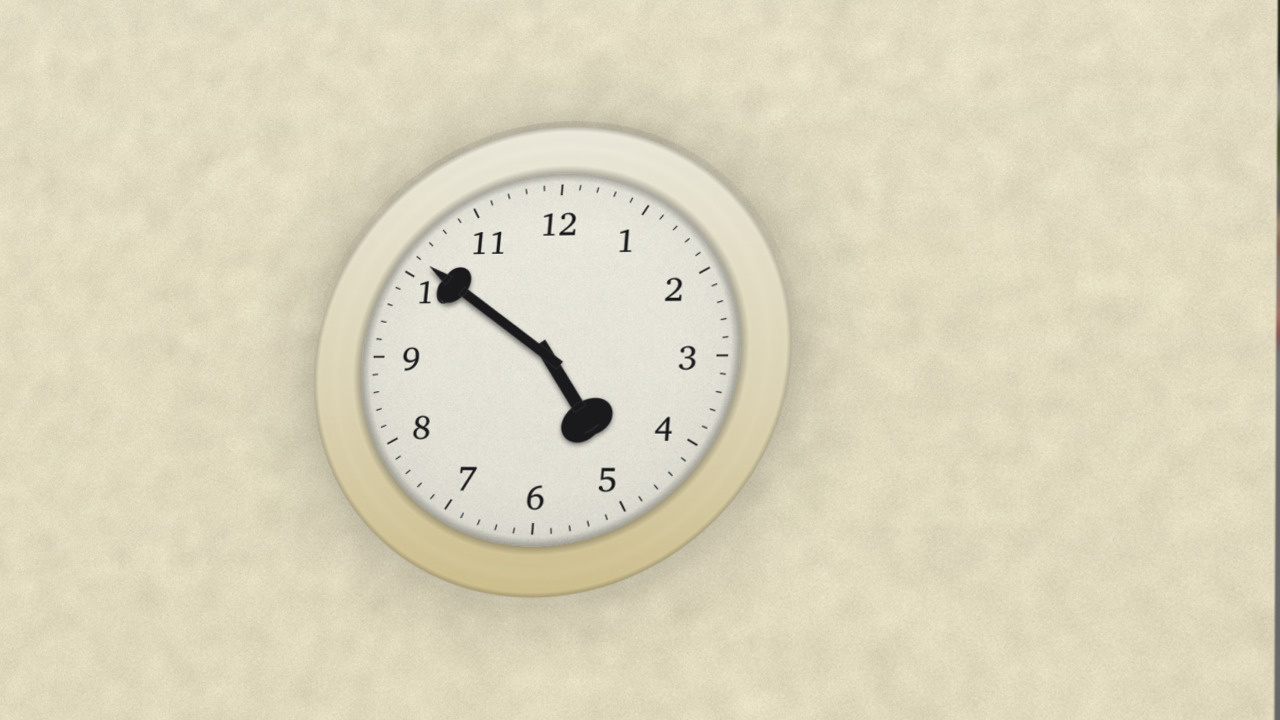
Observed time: 4:51
